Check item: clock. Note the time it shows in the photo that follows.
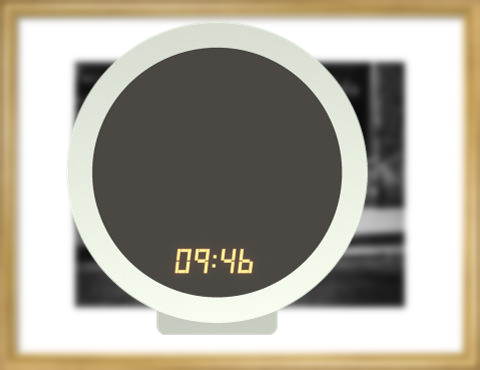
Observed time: 9:46
